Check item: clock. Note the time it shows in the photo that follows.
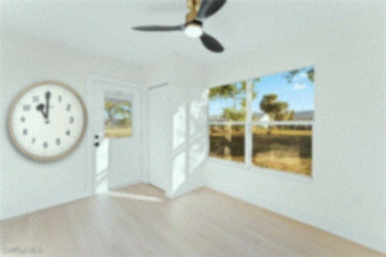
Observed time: 11:00
